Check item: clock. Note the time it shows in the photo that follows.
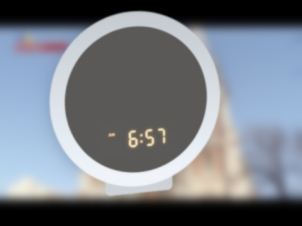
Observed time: 6:57
